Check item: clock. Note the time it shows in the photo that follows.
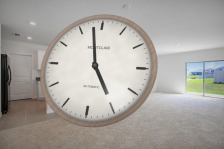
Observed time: 4:58
